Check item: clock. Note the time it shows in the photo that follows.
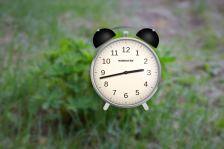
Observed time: 2:43
